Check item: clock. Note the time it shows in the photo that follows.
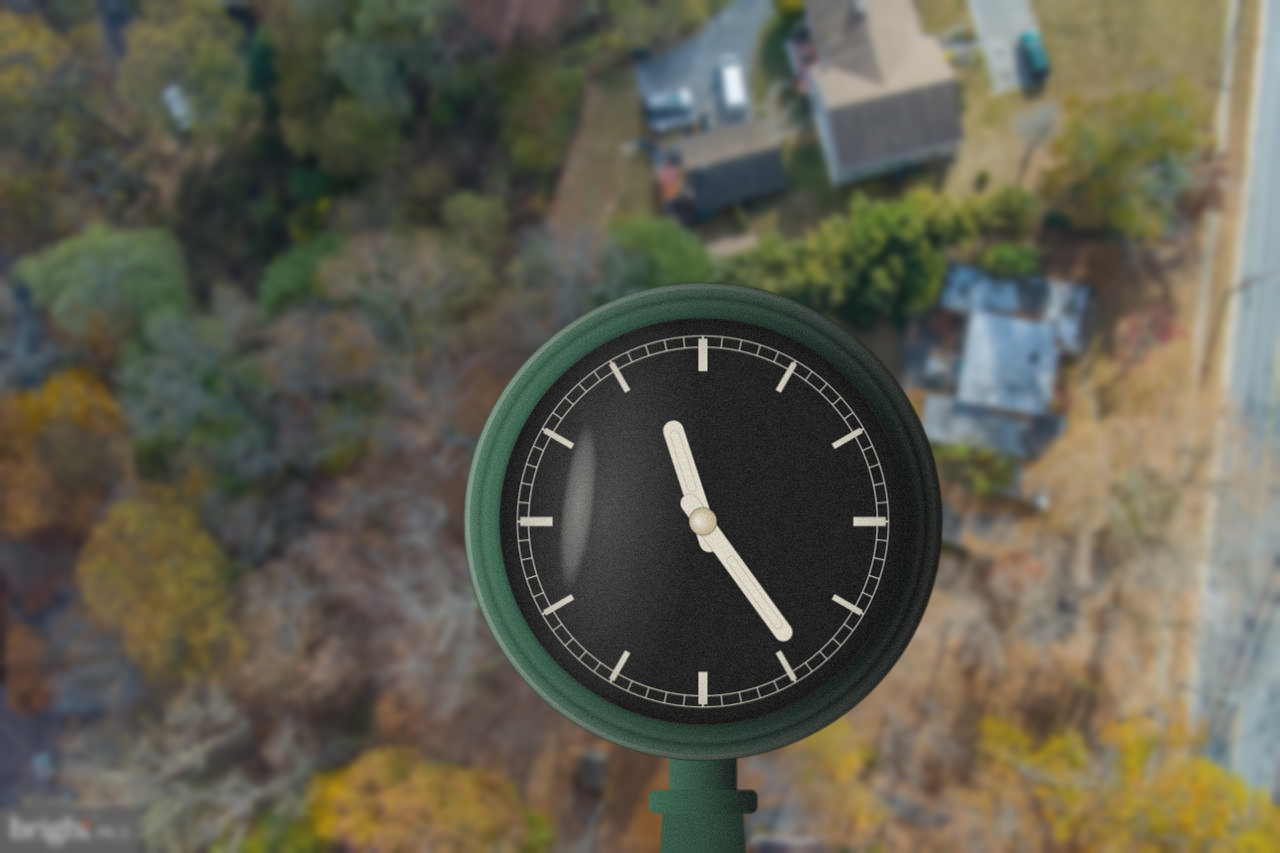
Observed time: 11:24
